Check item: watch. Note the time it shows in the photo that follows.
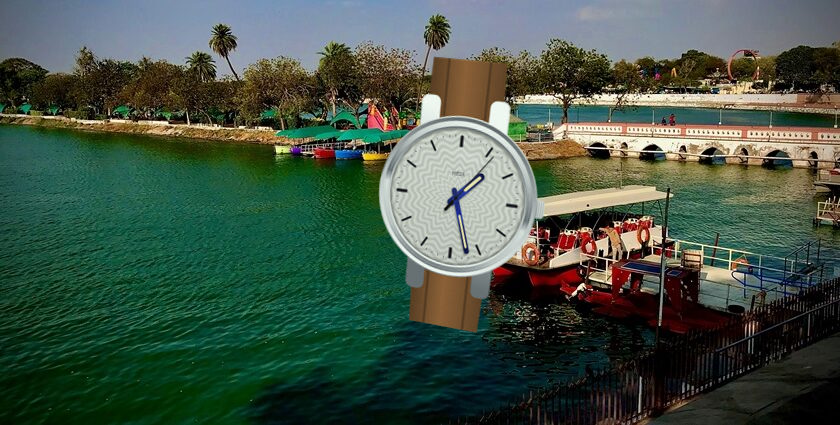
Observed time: 1:27:06
